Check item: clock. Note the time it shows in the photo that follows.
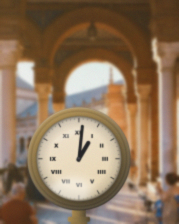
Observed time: 1:01
